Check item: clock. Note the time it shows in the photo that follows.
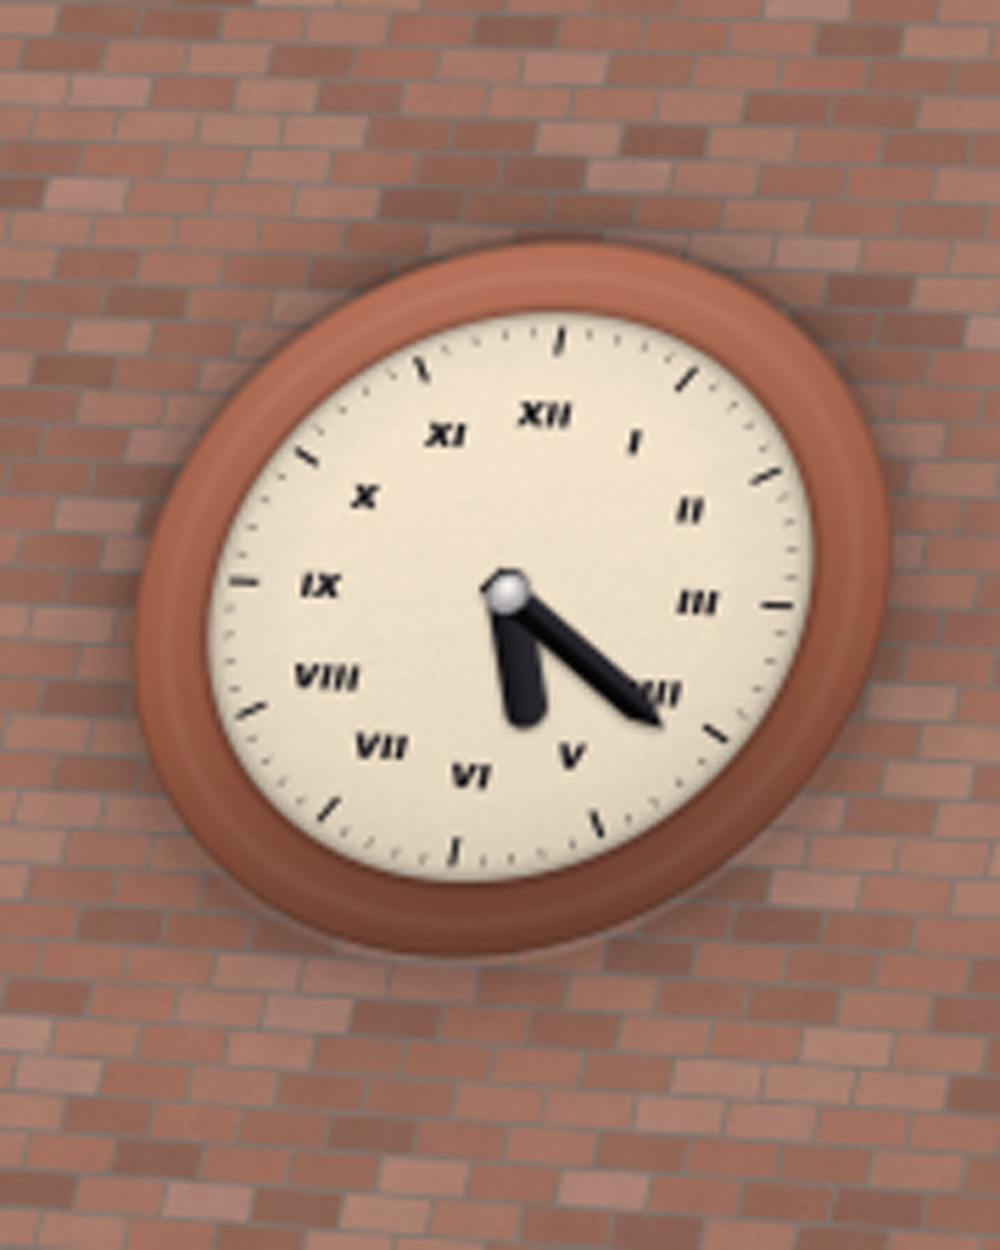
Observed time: 5:21
